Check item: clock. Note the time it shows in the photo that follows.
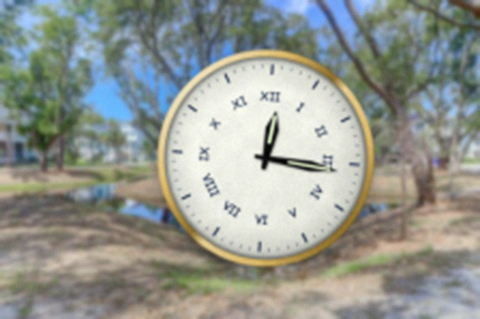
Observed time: 12:16
